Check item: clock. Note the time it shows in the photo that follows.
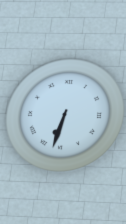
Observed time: 6:32
